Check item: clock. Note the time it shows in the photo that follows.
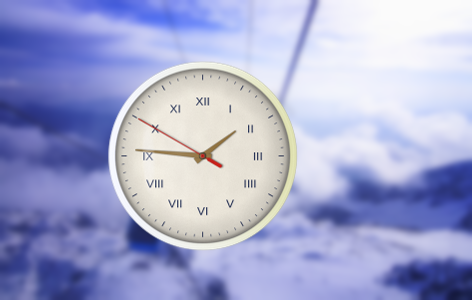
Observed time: 1:45:50
